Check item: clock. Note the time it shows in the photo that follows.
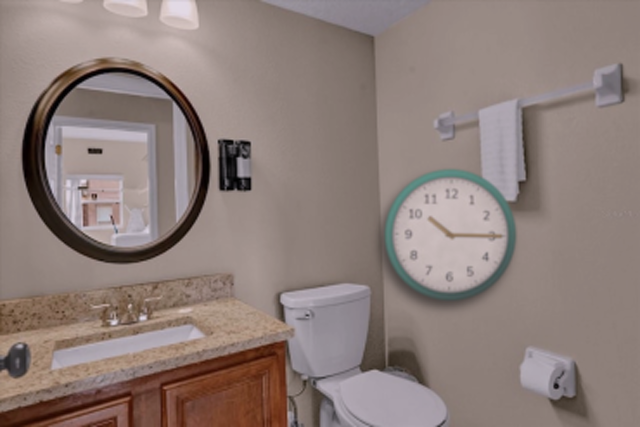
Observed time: 10:15
